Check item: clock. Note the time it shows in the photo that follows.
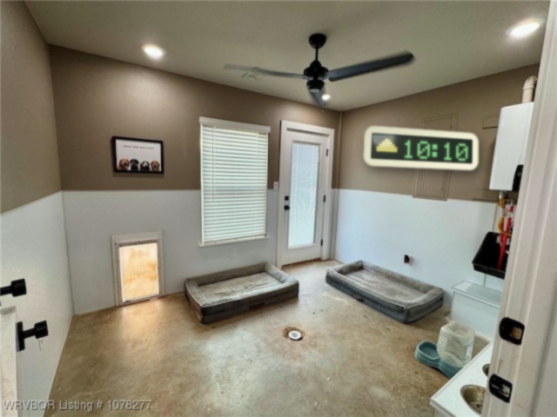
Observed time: 10:10
